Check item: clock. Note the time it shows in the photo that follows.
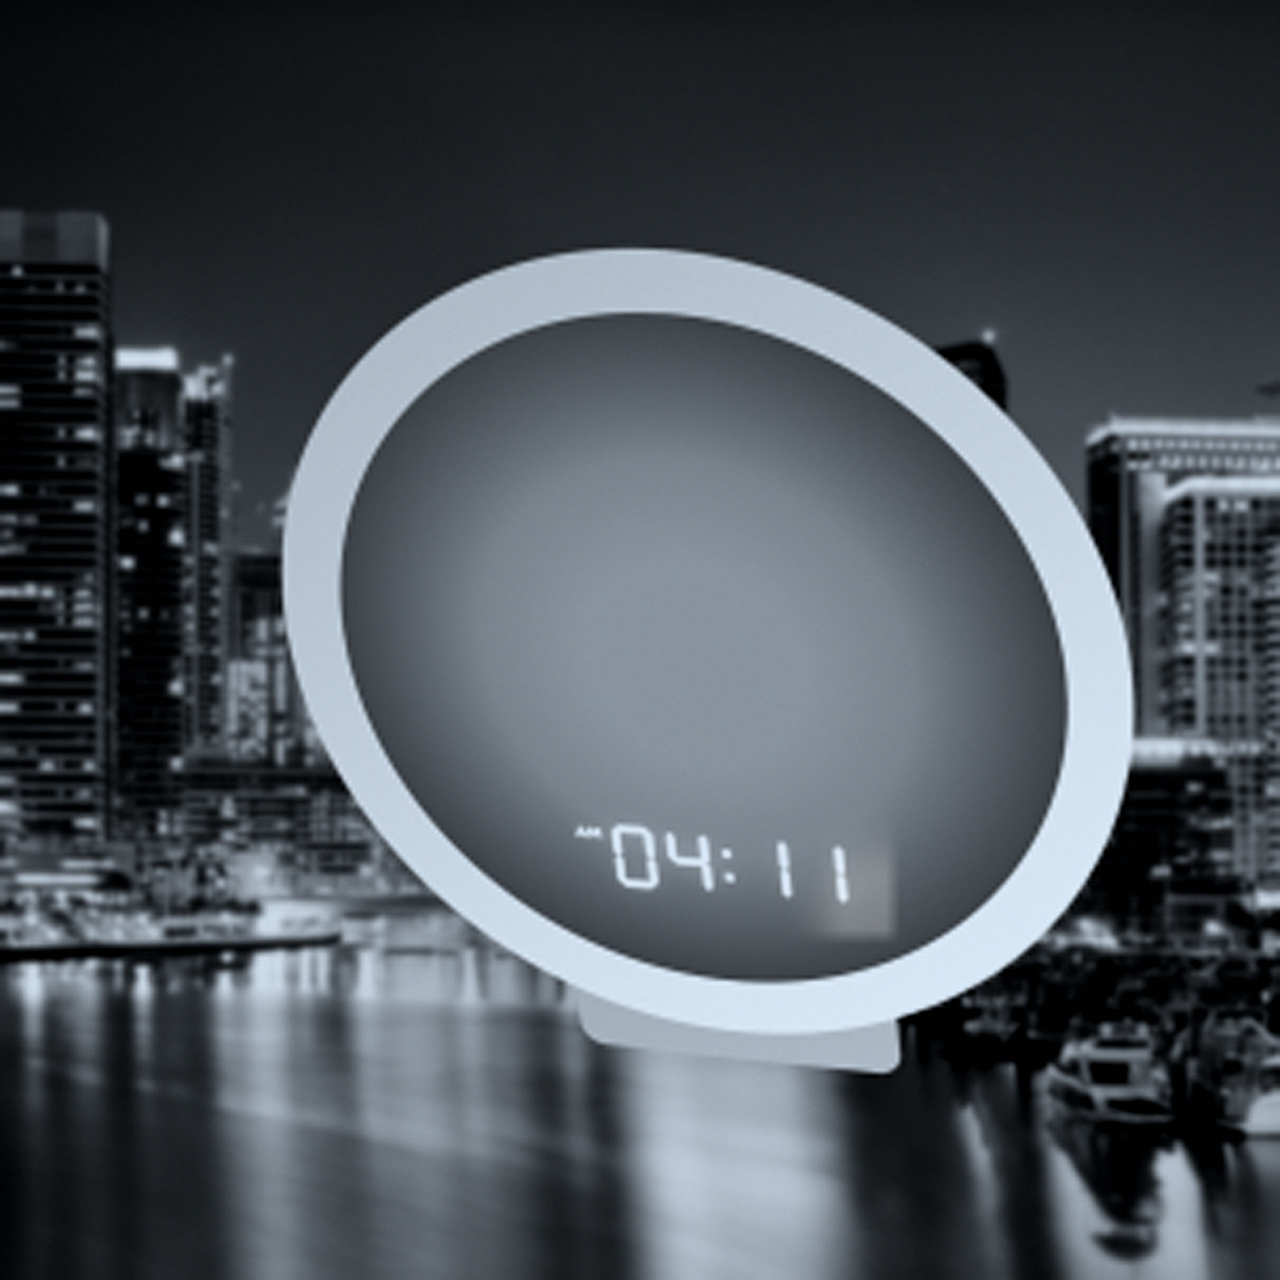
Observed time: 4:11
